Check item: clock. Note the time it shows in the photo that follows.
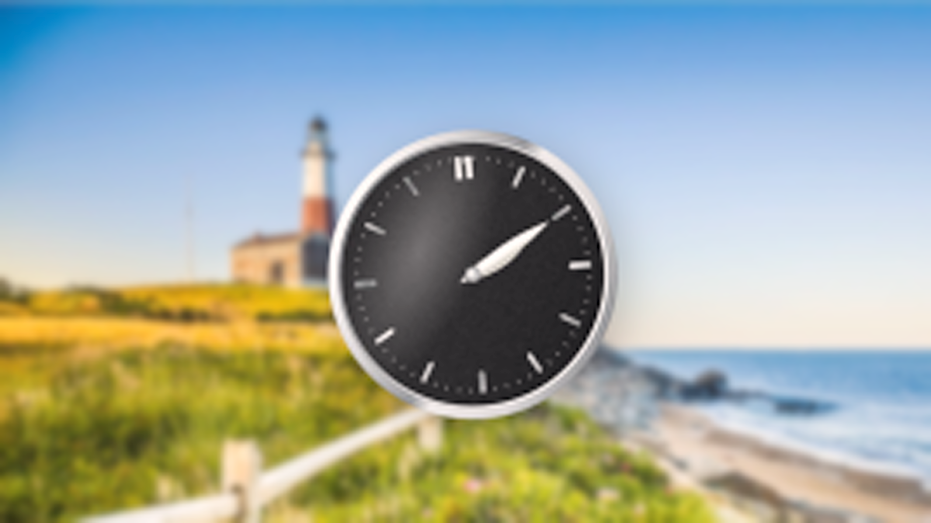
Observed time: 2:10
